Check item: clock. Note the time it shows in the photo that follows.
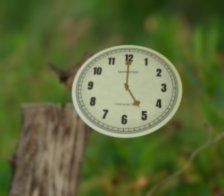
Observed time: 5:00
